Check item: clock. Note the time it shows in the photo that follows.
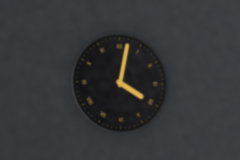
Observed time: 4:02
